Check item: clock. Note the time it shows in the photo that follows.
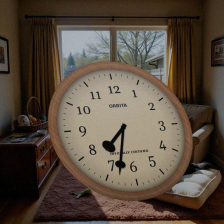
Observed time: 7:33
